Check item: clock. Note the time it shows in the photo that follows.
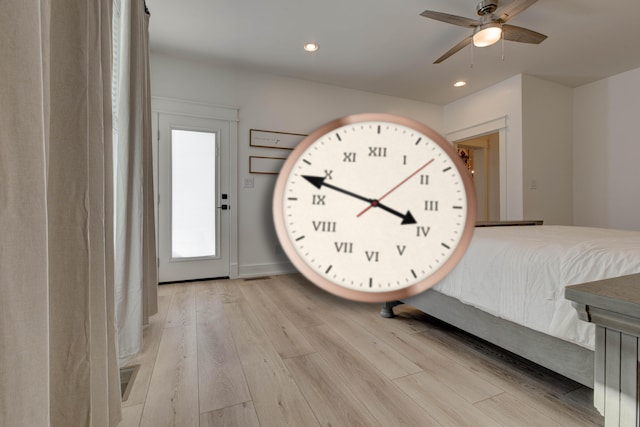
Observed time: 3:48:08
